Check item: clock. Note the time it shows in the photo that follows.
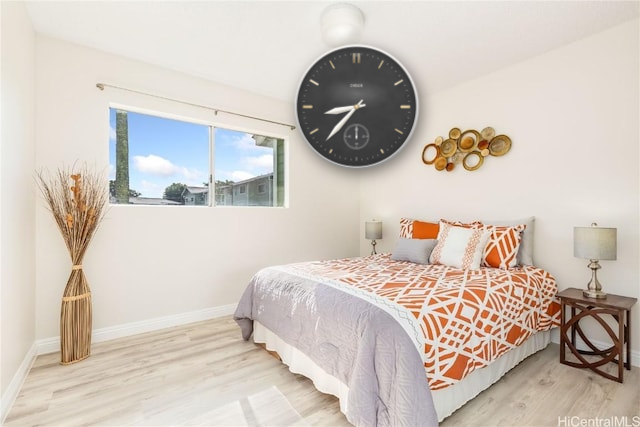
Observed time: 8:37
